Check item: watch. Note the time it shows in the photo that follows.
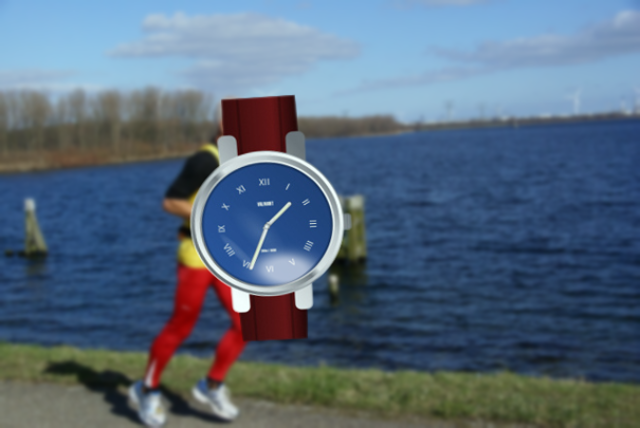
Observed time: 1:34
